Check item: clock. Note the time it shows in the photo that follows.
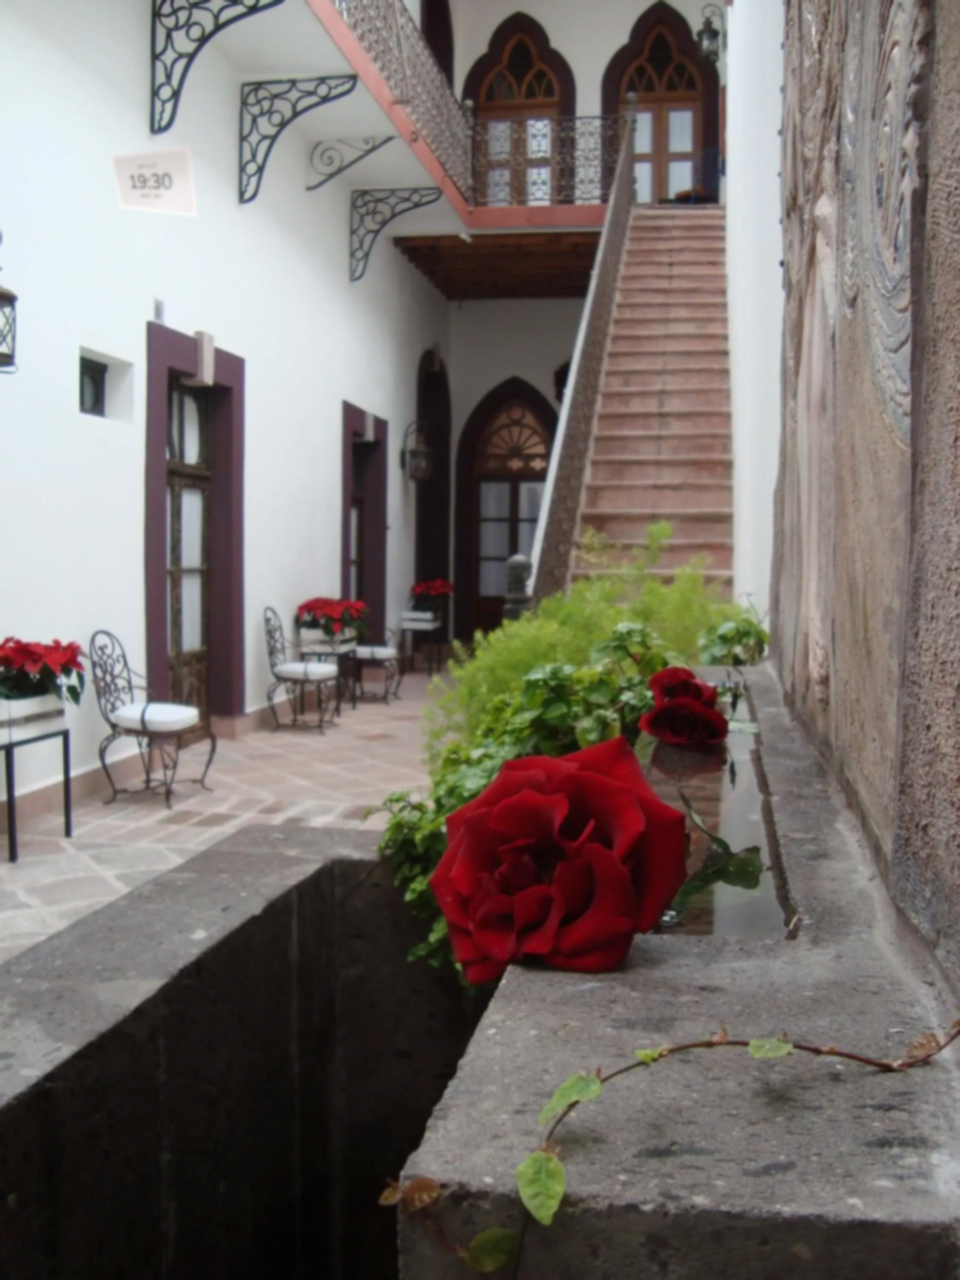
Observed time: 19:30
